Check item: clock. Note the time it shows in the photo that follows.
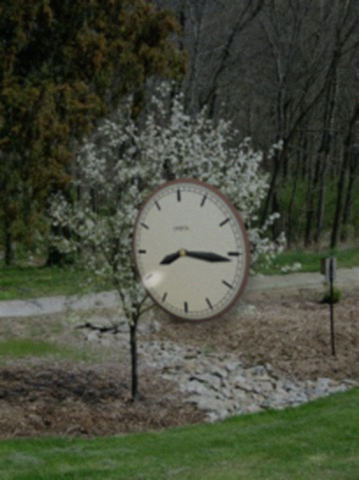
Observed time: 8:16
